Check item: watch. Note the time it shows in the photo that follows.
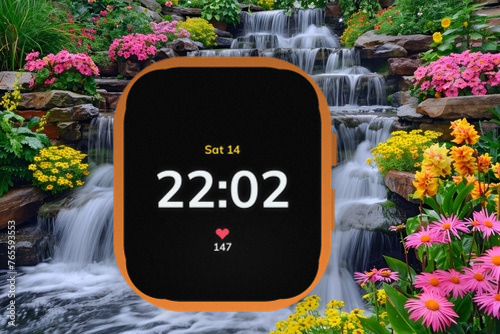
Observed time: 22:02
